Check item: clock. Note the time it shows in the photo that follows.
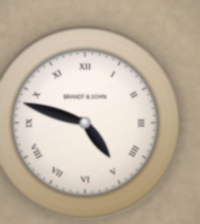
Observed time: 4:48
